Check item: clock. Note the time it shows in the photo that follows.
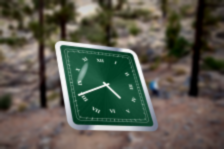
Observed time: 4:41
